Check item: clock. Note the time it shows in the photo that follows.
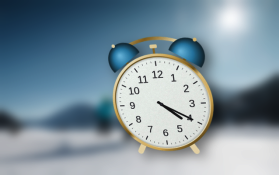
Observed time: 4:20
